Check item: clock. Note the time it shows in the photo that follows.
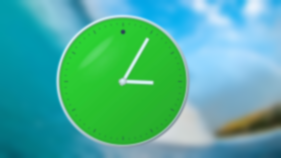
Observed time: 3:05
